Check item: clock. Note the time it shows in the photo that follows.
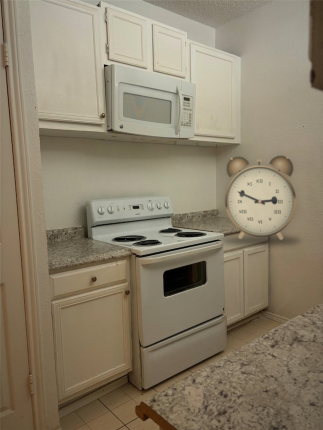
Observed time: 2:49
